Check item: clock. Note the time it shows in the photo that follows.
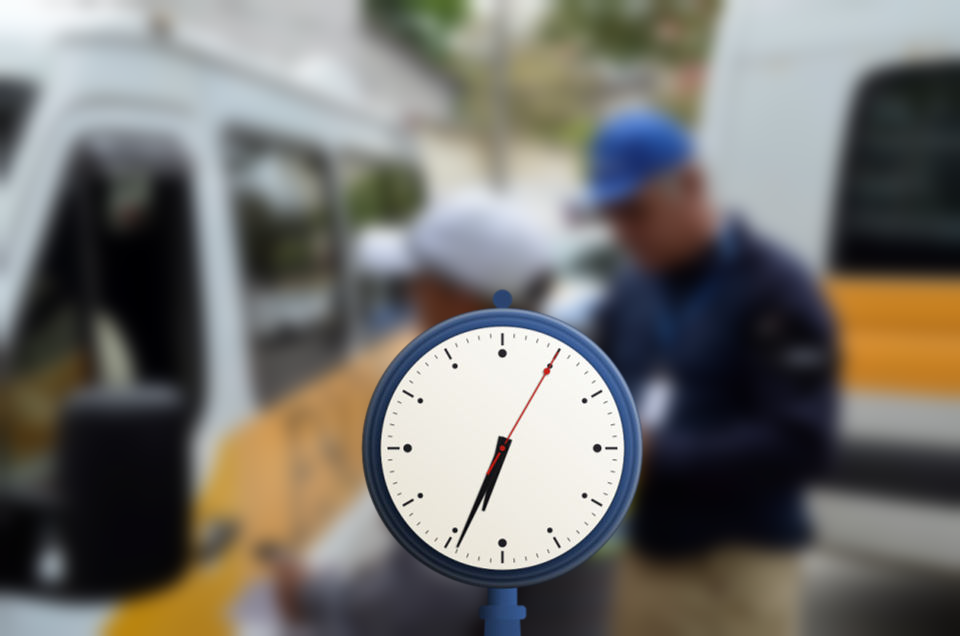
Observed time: 6:34:05
